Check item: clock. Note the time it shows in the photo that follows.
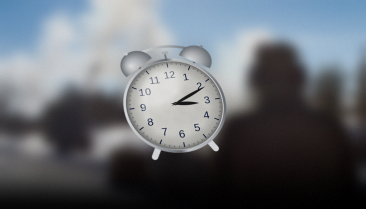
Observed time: 3:11
